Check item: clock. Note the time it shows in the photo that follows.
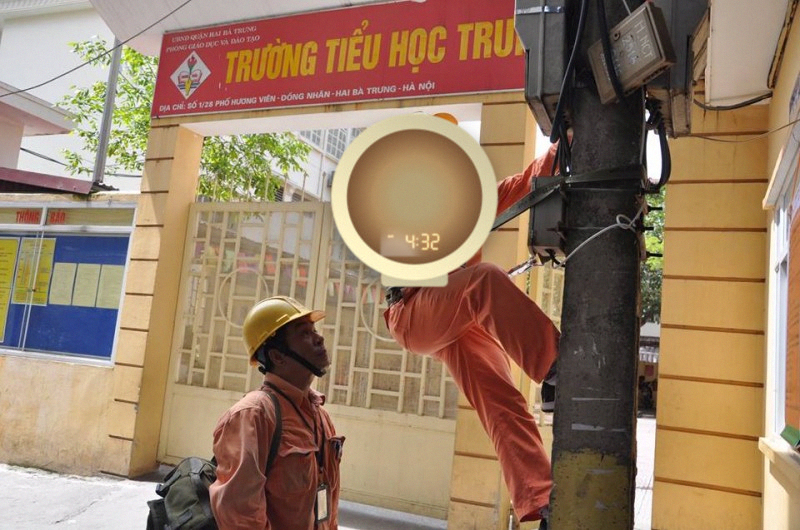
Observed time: 4:32
